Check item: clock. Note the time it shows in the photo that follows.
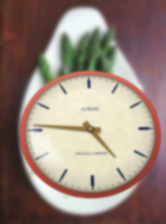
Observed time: 4:46
